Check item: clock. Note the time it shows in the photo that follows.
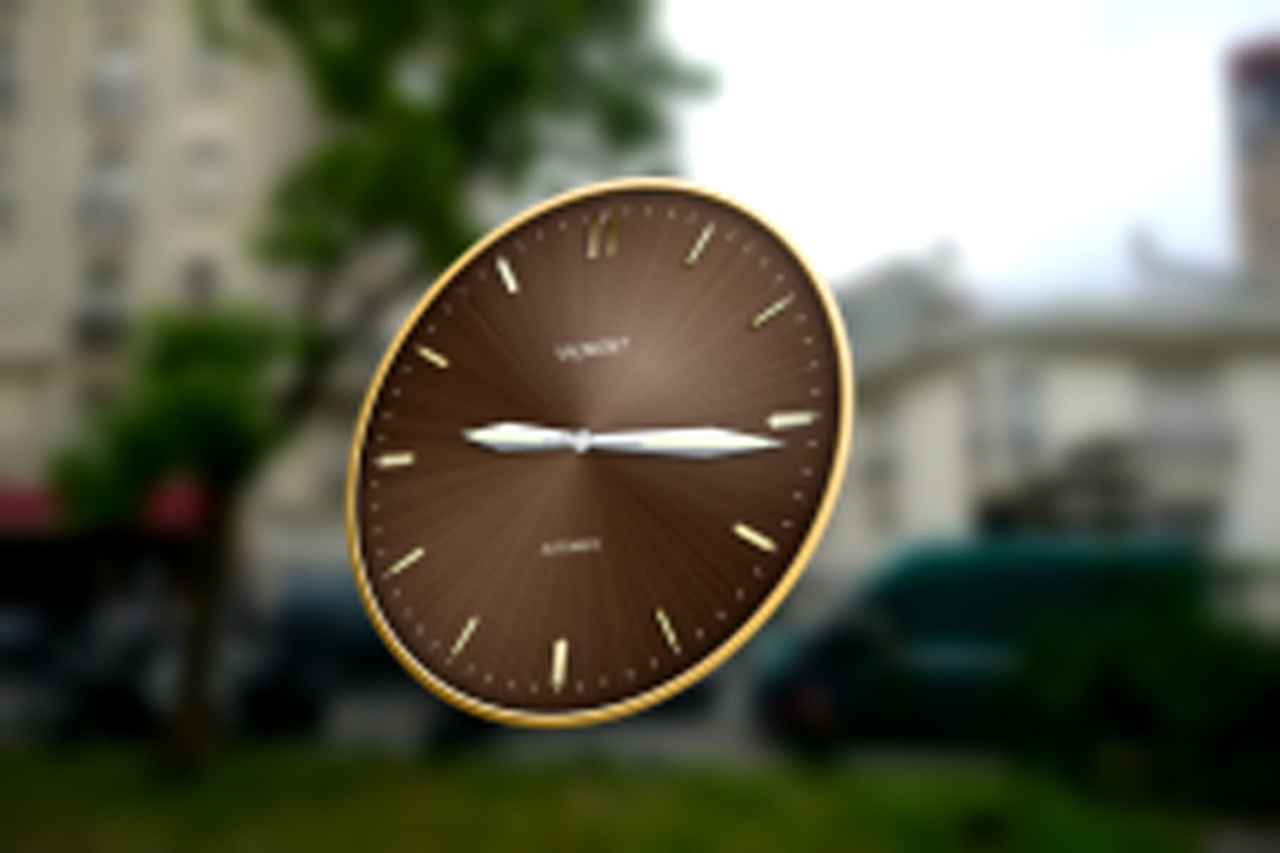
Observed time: 9:16
